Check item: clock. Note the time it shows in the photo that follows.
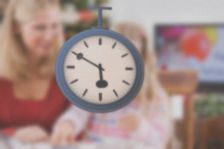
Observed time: 5:50
